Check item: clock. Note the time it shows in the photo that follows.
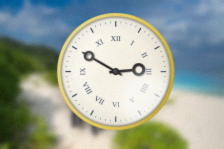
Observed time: 2:50
